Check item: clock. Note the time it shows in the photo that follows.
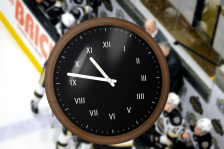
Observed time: 10:47
